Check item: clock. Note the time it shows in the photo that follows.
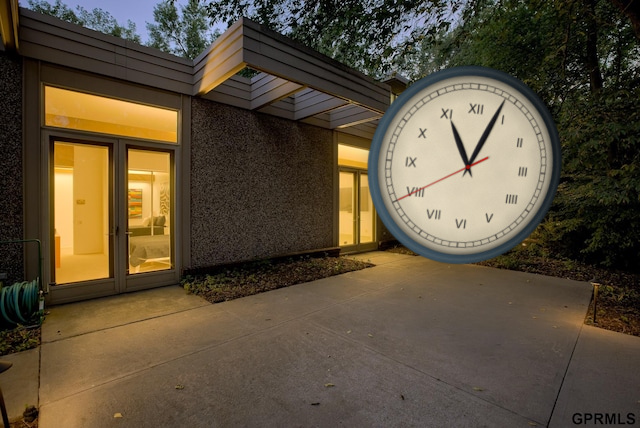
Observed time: 11:03:40
